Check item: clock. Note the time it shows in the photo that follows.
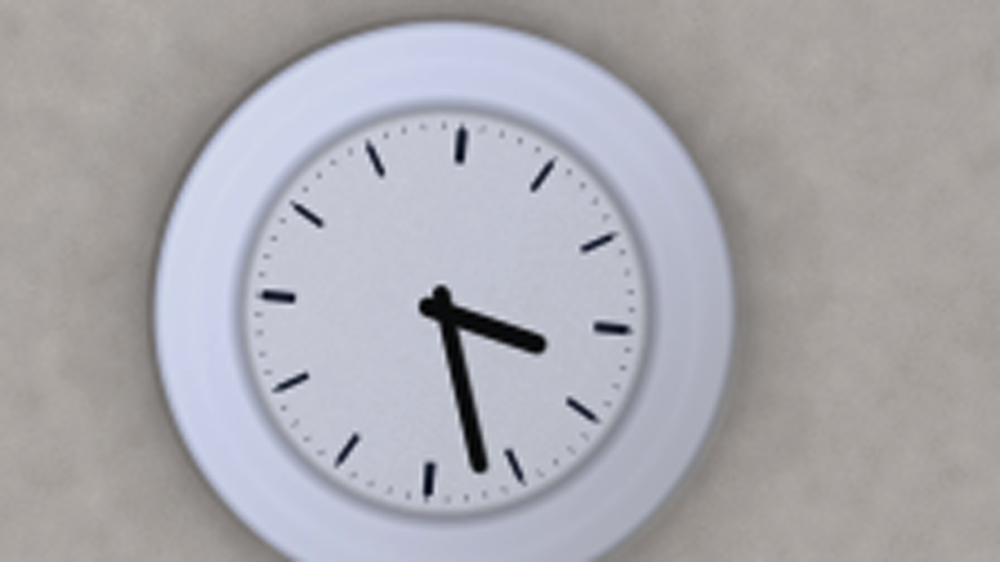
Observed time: 3:27
